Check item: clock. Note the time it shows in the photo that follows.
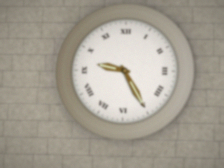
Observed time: 9:25
